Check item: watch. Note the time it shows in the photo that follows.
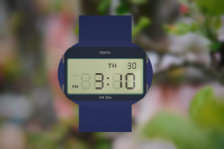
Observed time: 3:10
